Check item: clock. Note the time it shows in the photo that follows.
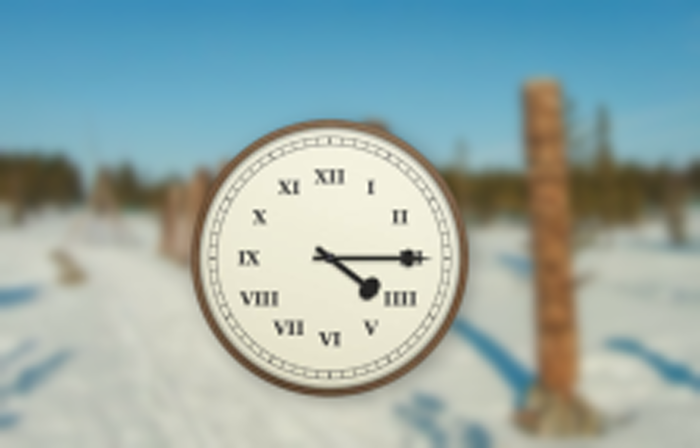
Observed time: 4:15
